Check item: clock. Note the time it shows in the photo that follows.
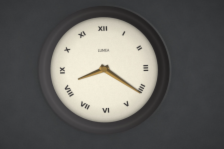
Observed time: 8:21
